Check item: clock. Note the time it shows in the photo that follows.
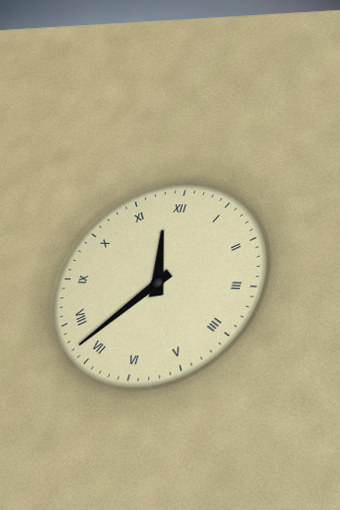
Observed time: 11:37
